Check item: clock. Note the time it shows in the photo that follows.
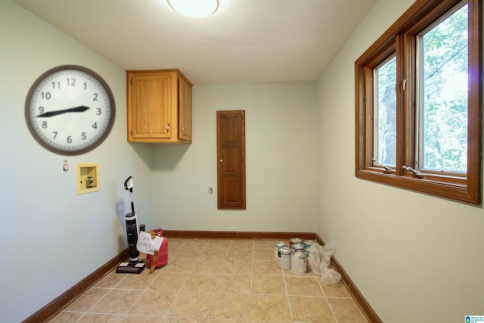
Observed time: 2:43
